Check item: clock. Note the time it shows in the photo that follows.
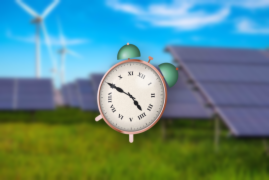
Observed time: 3:45
